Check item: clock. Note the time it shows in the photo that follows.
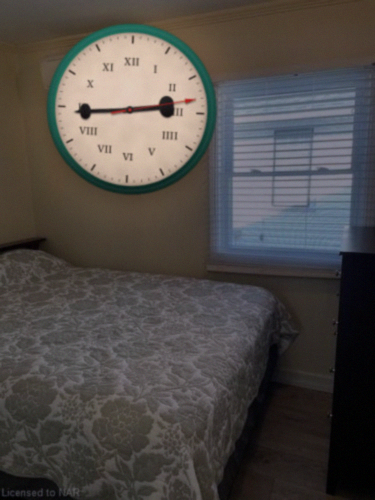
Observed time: 2:44:13
